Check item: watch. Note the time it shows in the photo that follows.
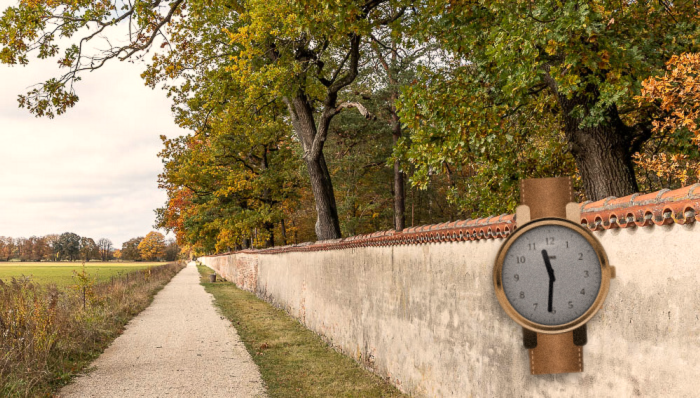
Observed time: 11:31
